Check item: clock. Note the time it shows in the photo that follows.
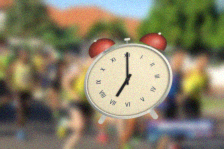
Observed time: 7:00
